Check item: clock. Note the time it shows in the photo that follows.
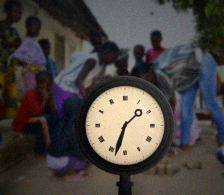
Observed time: 1:33
